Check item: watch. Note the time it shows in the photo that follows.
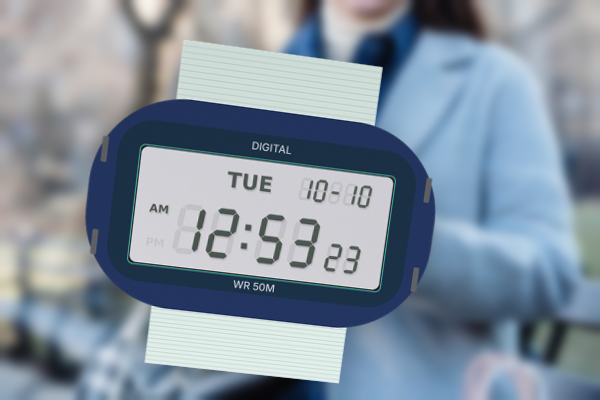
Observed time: 12:53:23
